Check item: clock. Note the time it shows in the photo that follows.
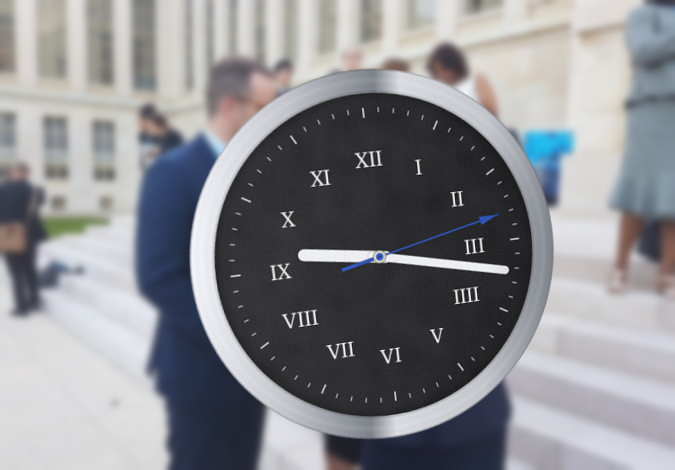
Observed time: 9:17:13
